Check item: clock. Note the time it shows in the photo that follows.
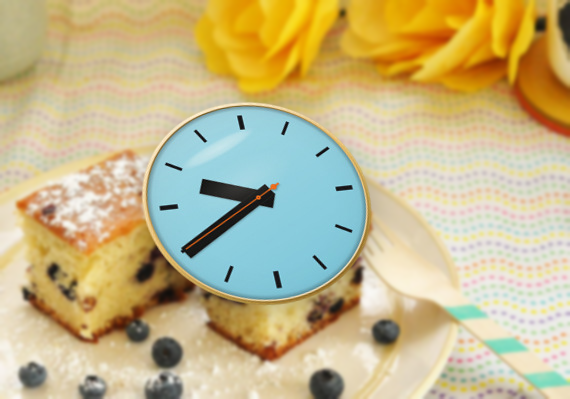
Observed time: 9:39:40
